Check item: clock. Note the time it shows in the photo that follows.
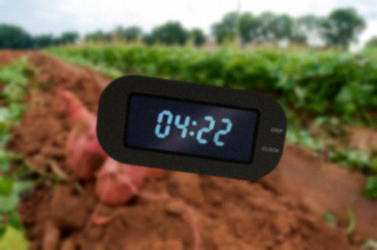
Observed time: 4:22
